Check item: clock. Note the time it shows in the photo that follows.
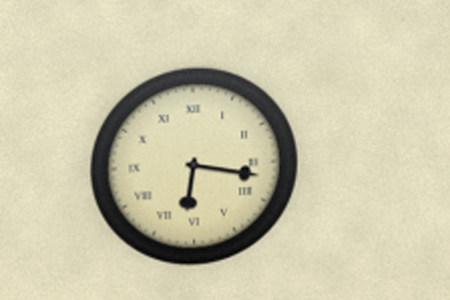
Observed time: 6:17
